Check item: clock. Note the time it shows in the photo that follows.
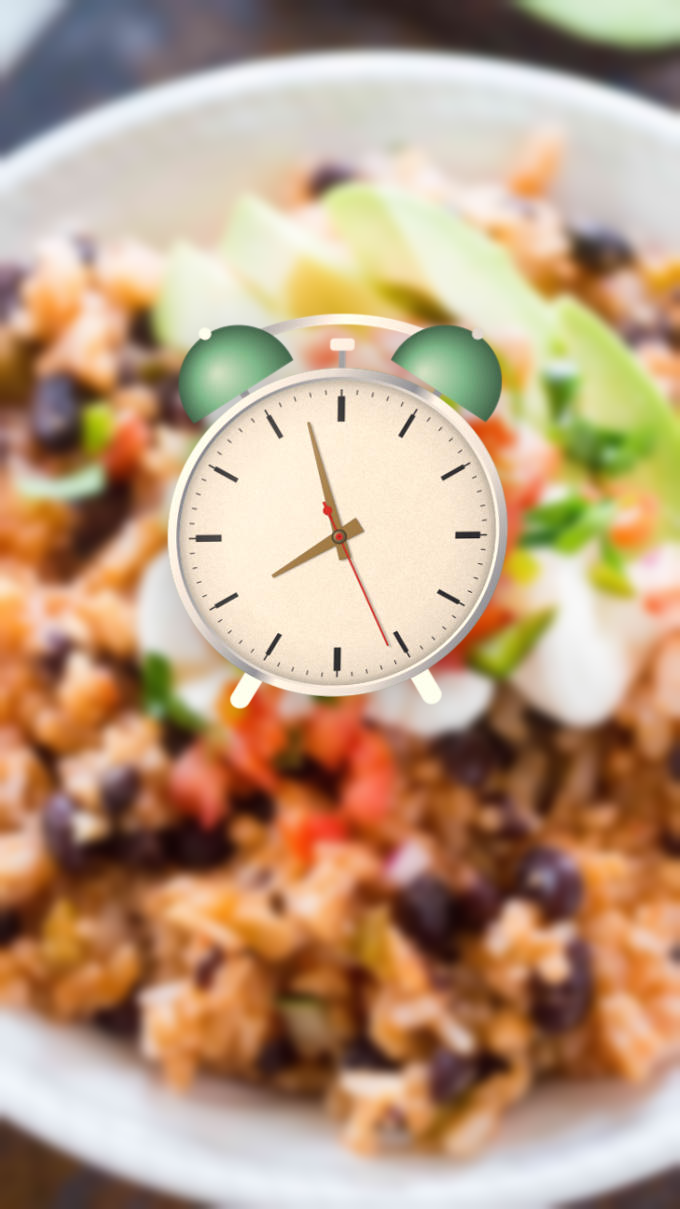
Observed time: 7:57:26
